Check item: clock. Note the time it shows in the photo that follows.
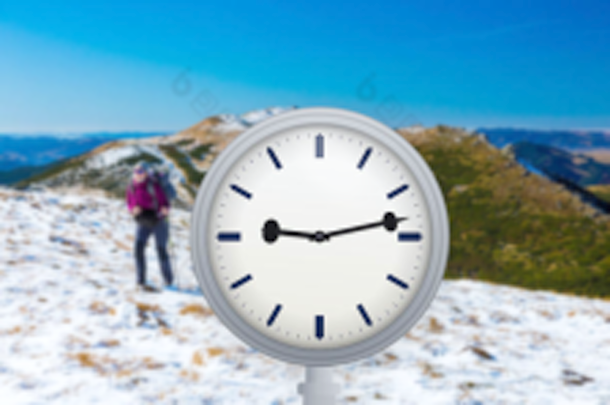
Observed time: 9:13
